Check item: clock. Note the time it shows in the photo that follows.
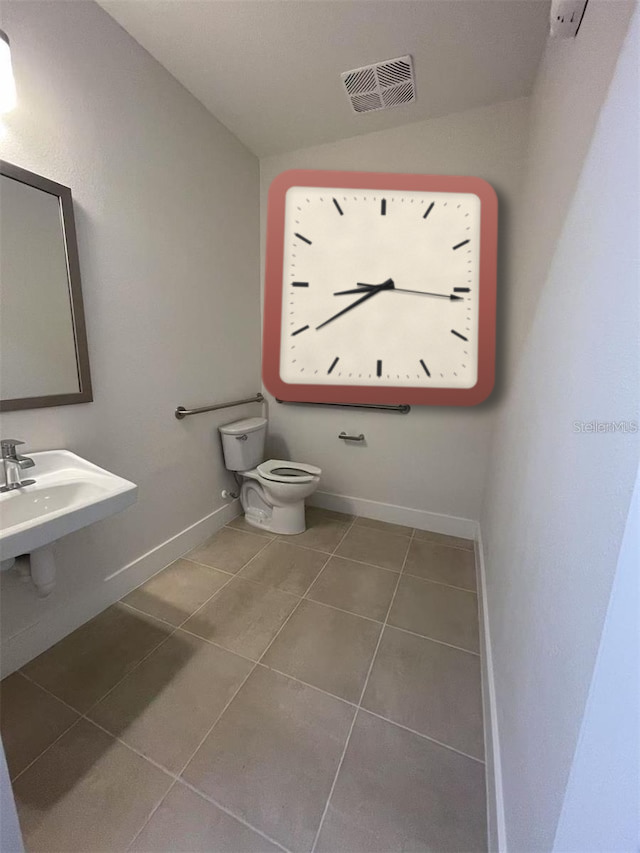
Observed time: 8:39:16
